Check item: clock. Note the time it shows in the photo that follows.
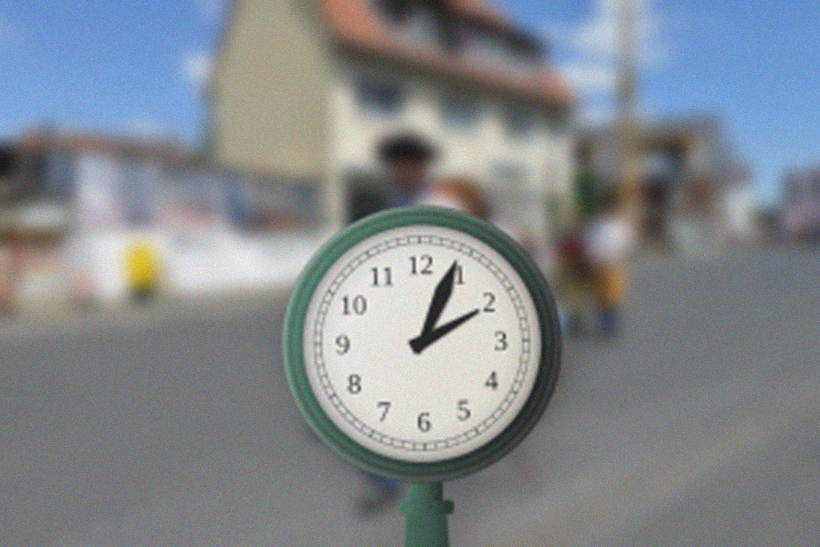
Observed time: 2:04
